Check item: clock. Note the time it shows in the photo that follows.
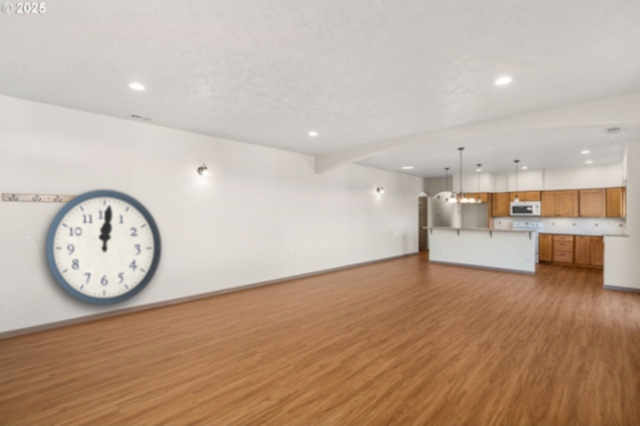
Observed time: 12:01
